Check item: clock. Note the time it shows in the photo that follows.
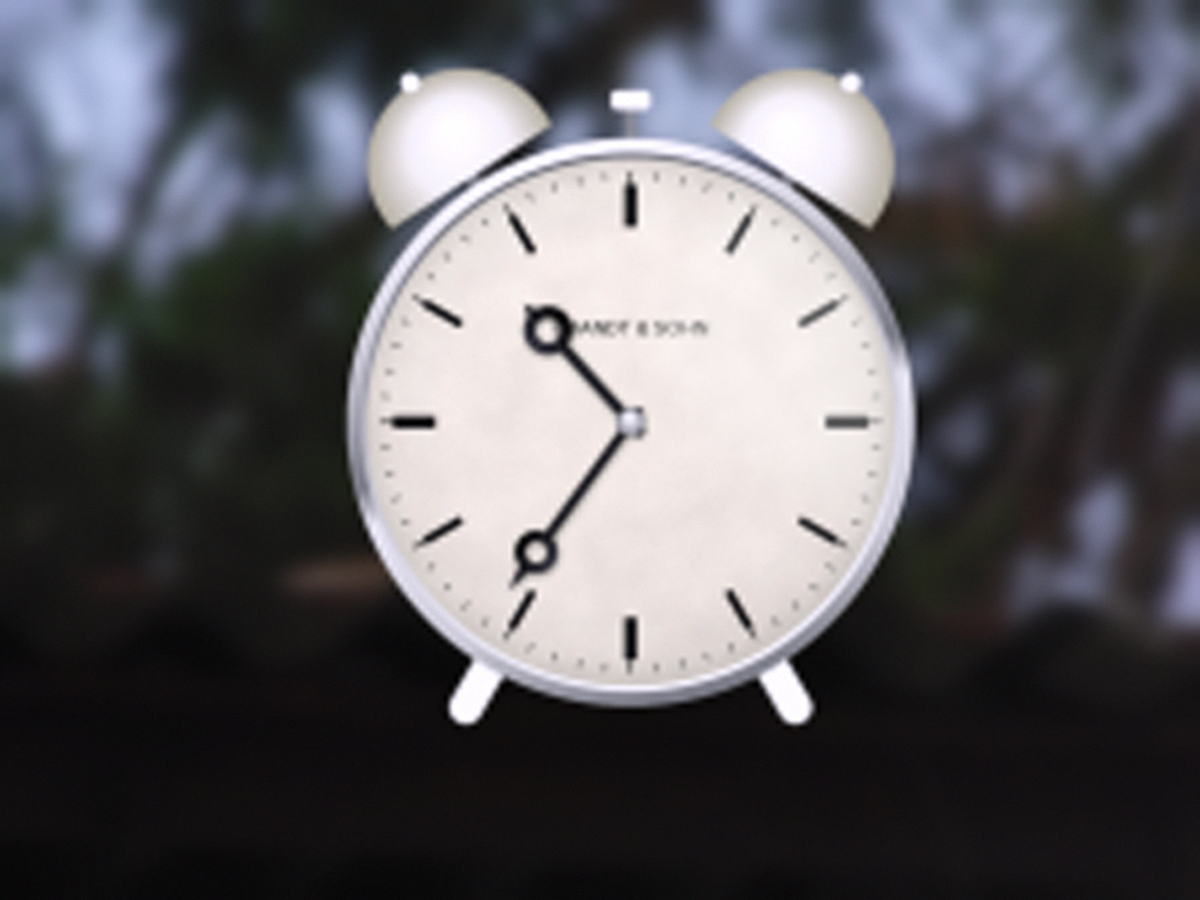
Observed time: 10:36
